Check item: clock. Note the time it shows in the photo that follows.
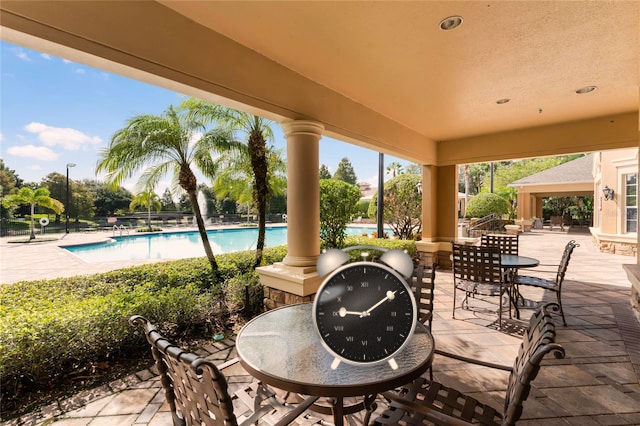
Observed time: 9:09
